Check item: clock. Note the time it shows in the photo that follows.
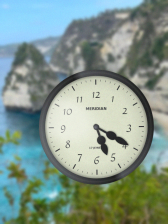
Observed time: 5:20
